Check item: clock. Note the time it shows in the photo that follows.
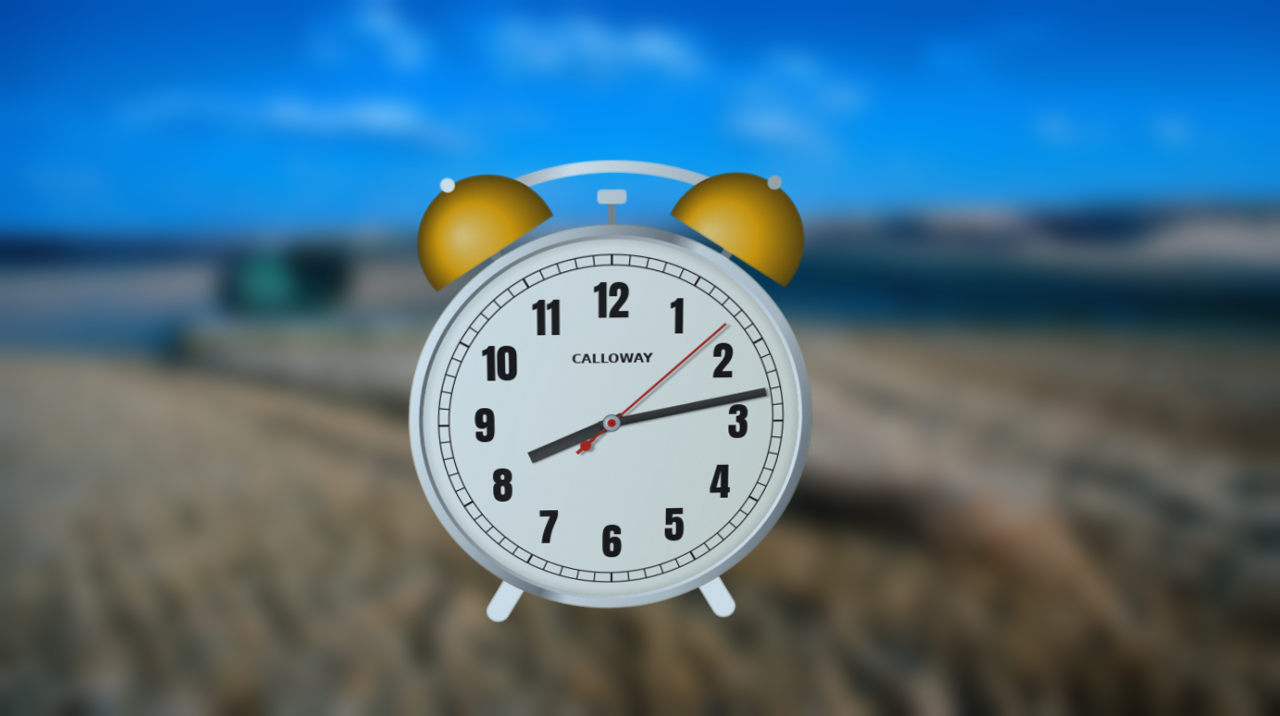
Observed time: 8:13:08
